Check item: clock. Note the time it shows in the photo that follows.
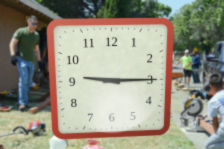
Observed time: 9:15
